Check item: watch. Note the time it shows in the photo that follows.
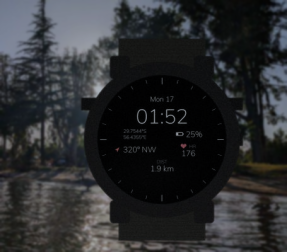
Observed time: 1:52
